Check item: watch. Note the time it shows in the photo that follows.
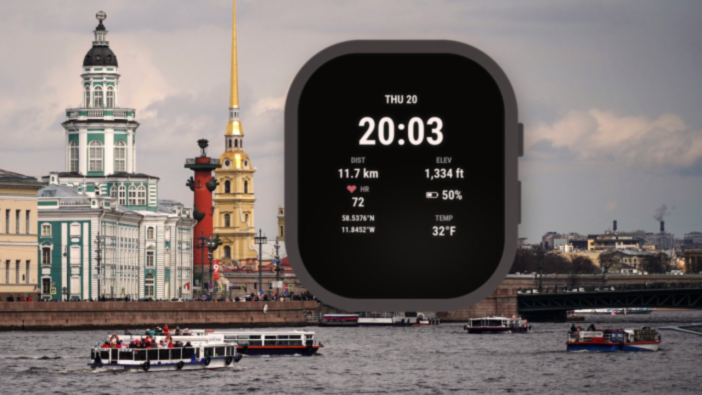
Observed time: 20:03
